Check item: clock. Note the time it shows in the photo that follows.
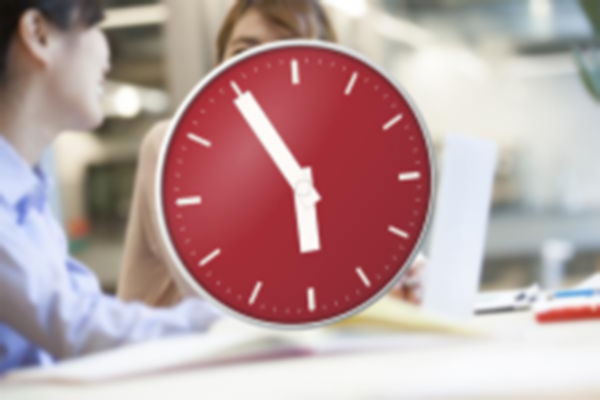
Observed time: 5:55
